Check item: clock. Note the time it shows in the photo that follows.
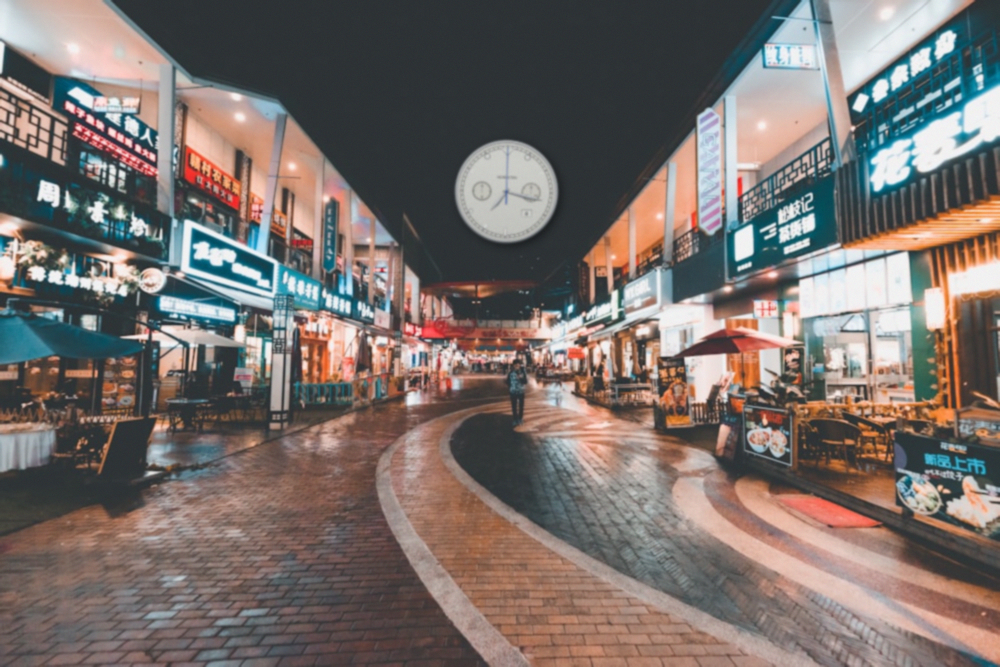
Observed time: 7:17
